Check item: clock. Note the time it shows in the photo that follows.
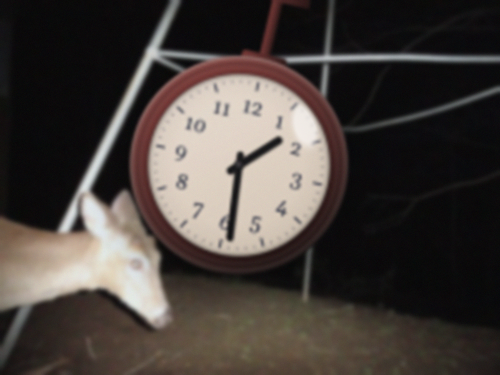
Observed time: 1:29
